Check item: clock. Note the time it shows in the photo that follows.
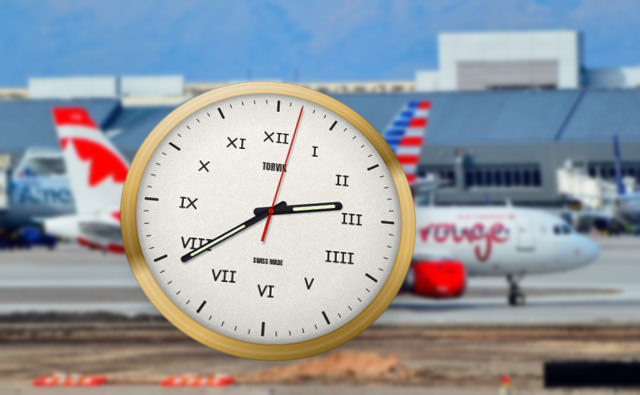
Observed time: 2:39:02
